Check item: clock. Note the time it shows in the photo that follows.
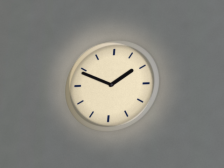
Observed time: 1:49
